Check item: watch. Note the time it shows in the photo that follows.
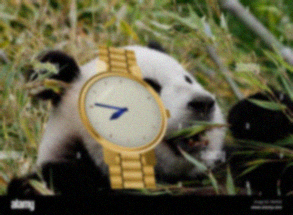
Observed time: 7:46
